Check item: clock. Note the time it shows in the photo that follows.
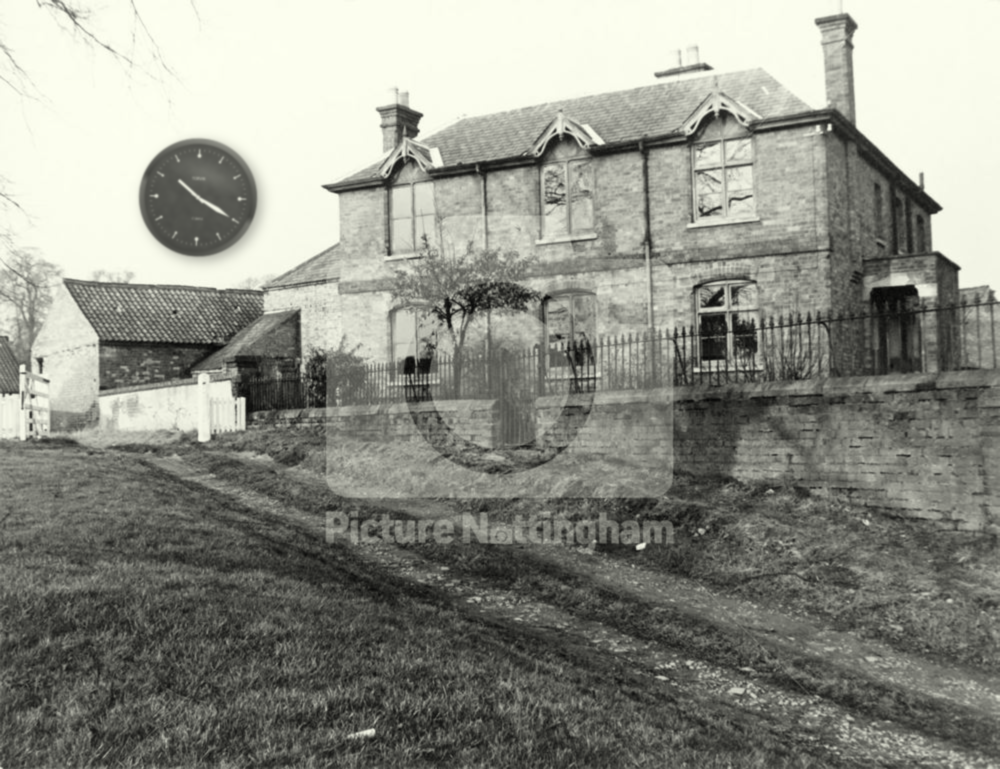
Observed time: 10:20
